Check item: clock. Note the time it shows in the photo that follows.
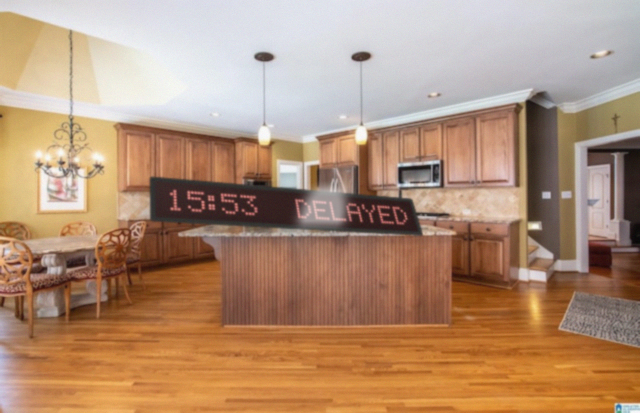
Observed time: 15:53
